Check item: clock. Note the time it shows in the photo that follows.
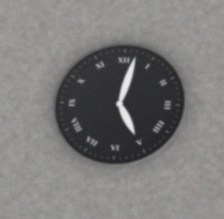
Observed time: 5:02
